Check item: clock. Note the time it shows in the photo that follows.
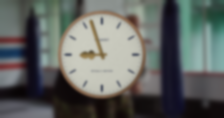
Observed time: 8:57
